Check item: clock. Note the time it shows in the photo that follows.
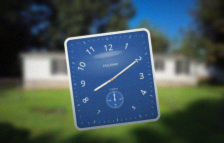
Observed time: 8:10
